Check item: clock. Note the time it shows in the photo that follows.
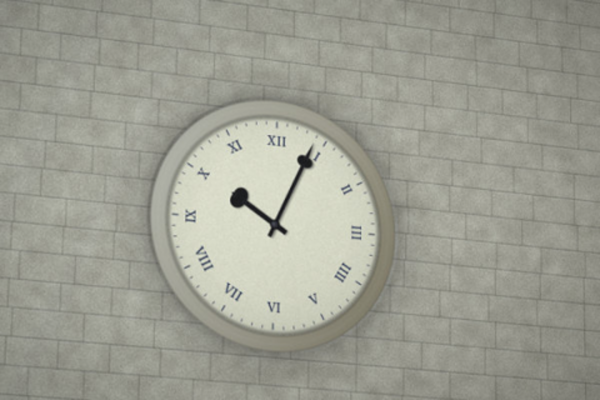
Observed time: 10:04
